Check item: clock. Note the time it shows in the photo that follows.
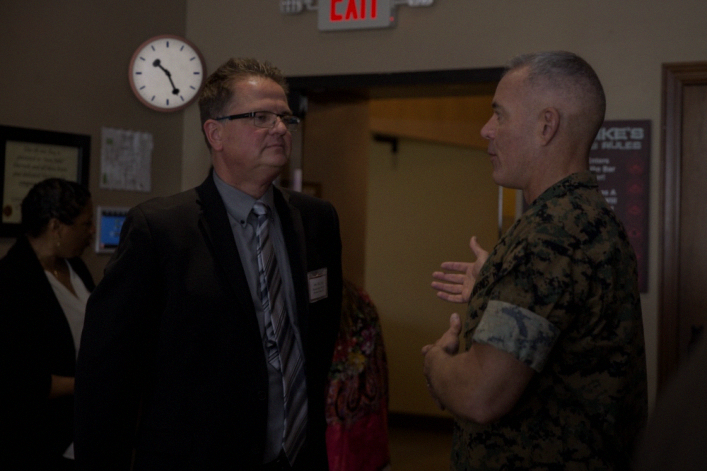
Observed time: 10:26
